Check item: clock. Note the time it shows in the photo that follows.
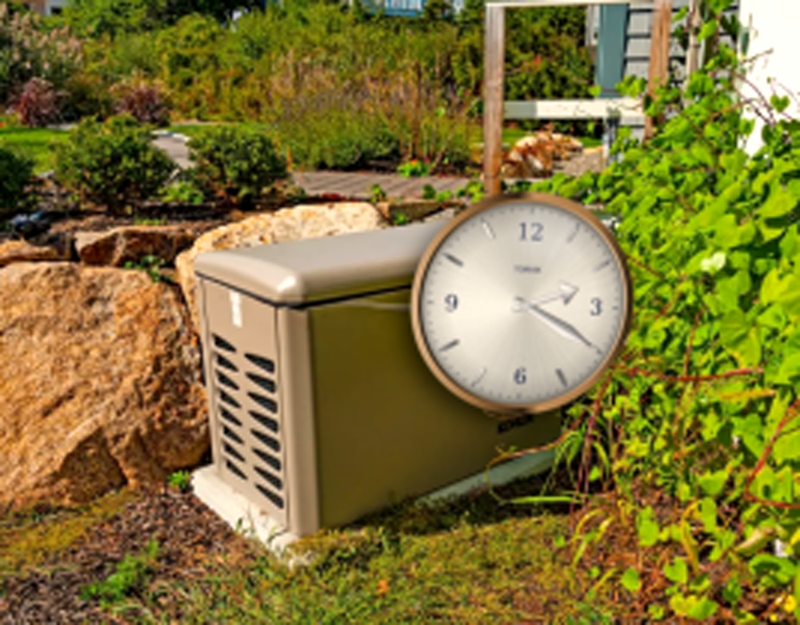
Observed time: 2:20
